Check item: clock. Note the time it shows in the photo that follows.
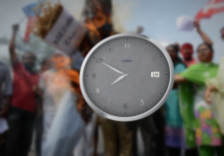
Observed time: 7:50
